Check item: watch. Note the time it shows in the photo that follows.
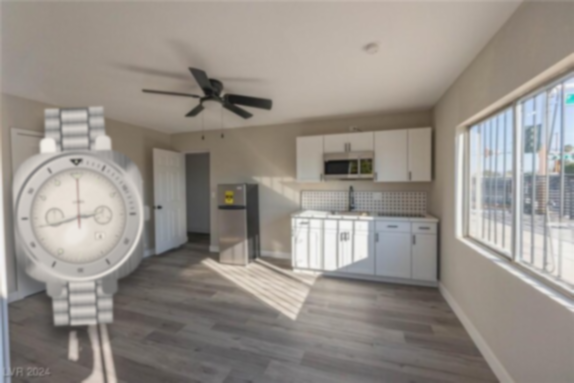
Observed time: 2:43
